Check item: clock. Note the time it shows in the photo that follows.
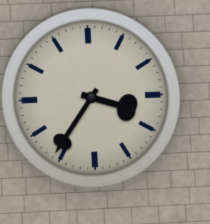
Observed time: 3:36
